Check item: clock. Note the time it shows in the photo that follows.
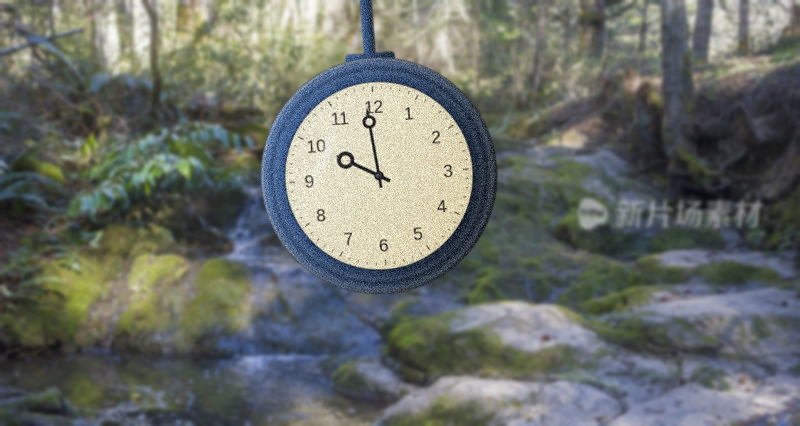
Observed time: 9:59
